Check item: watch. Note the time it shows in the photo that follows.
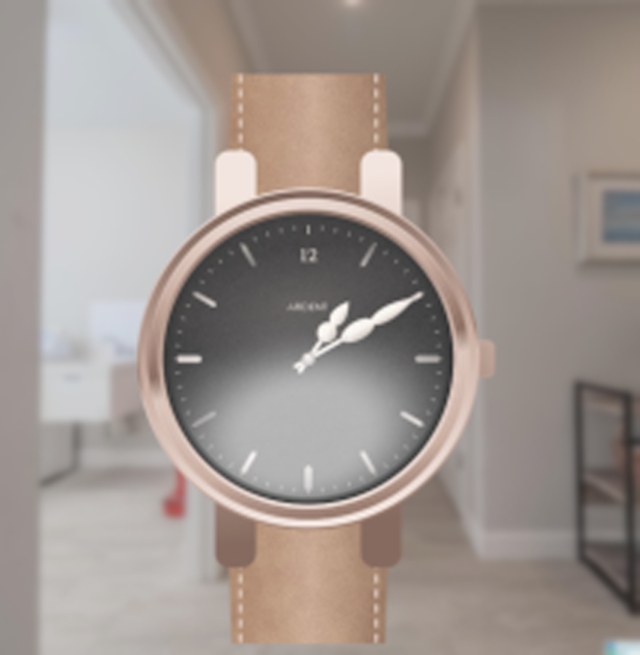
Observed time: 1:10
